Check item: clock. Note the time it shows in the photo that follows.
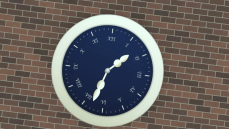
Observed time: 1:33
